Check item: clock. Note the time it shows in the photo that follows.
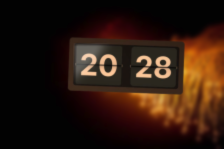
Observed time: 20:28
